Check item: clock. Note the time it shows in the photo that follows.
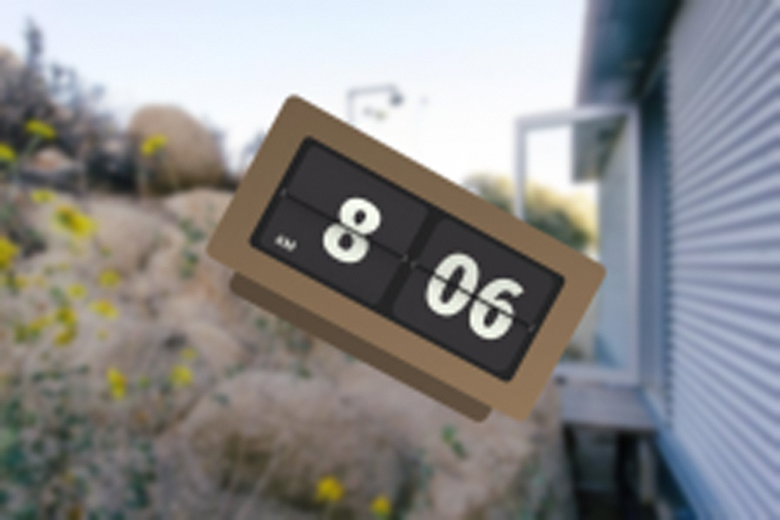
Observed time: 8:06
